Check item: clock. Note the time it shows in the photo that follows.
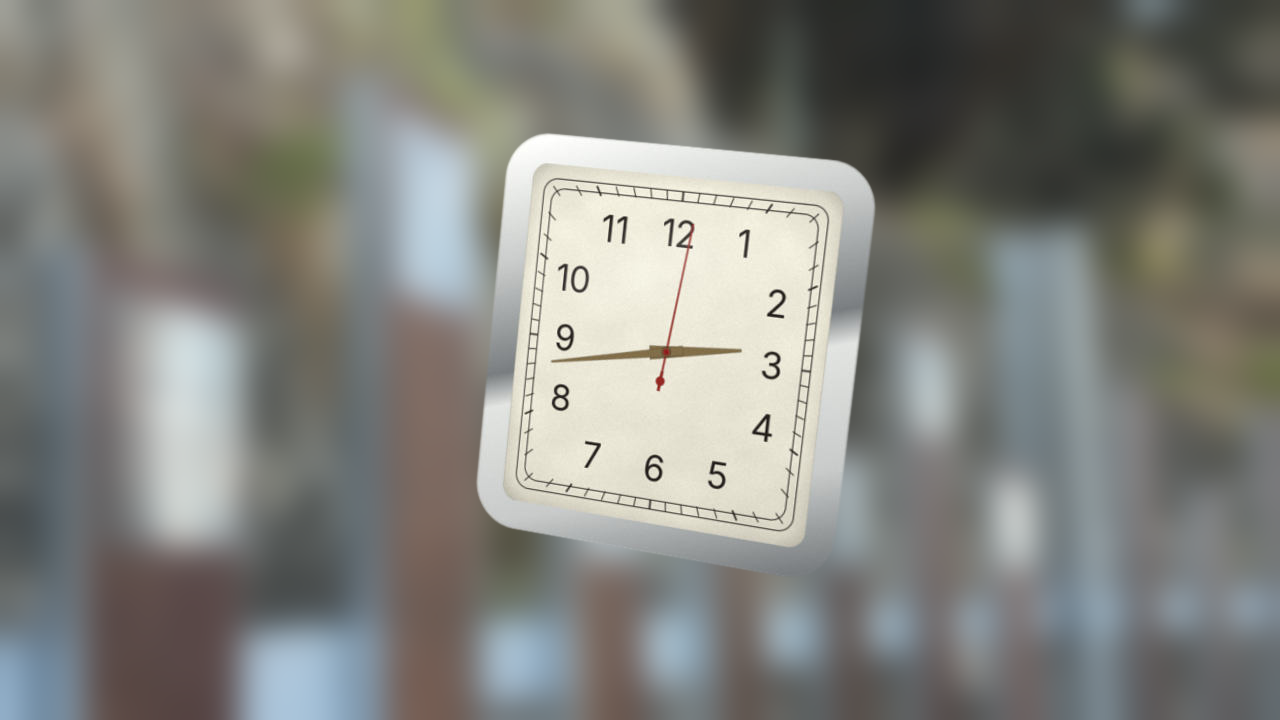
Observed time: 2:43:01
